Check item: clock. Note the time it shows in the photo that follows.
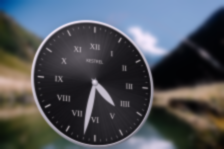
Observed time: 4:32
